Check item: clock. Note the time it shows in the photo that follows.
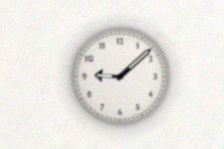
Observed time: 9:08
